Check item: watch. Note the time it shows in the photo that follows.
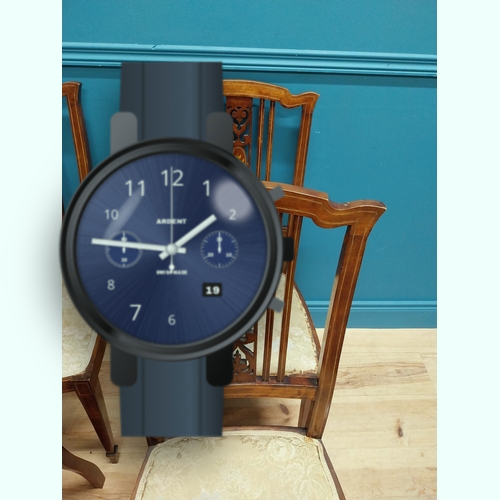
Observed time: 1:46
